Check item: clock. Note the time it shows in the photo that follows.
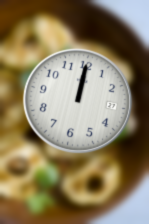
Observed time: 12:00
